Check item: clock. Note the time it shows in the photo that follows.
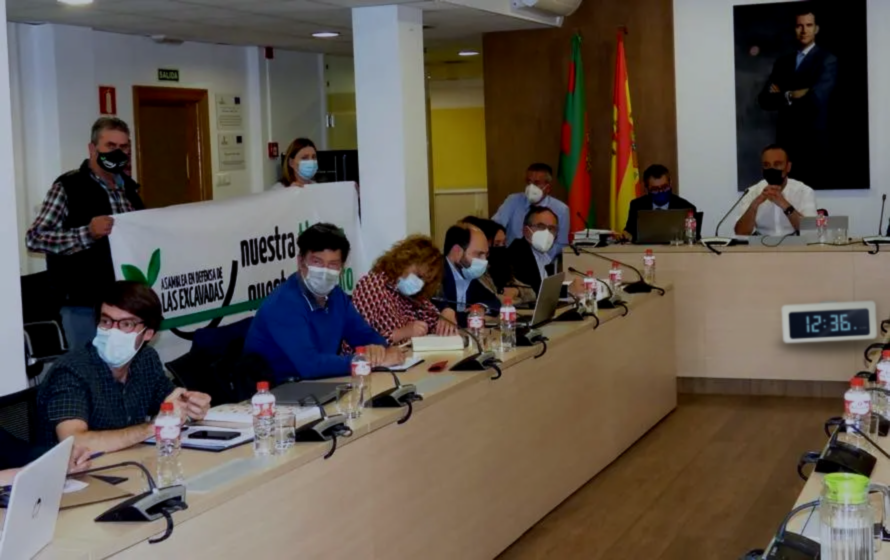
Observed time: 12:36
